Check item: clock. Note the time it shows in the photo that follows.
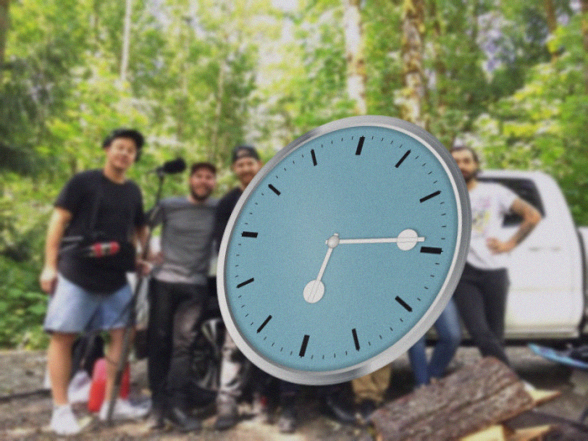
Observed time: 6:14
